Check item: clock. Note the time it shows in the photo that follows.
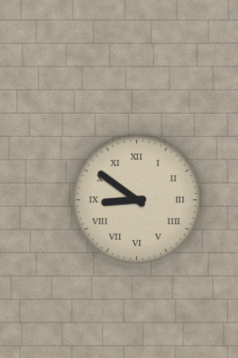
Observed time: 8:51
